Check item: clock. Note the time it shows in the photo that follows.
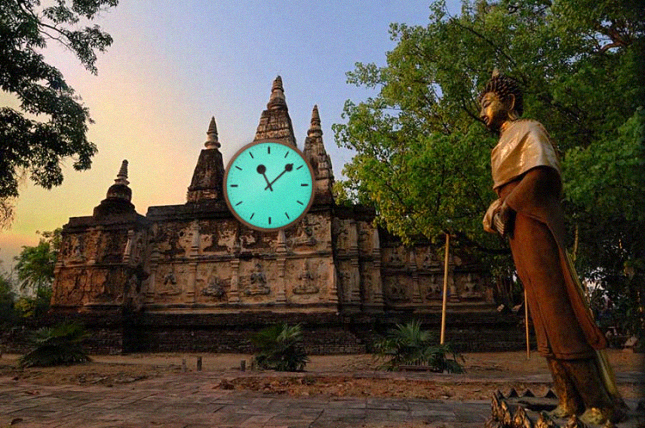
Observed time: 11:08
